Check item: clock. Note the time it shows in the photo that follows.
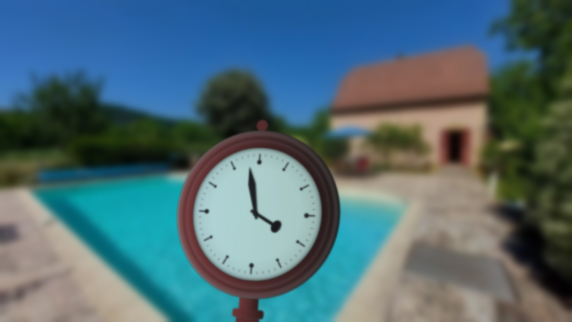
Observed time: 3:58
